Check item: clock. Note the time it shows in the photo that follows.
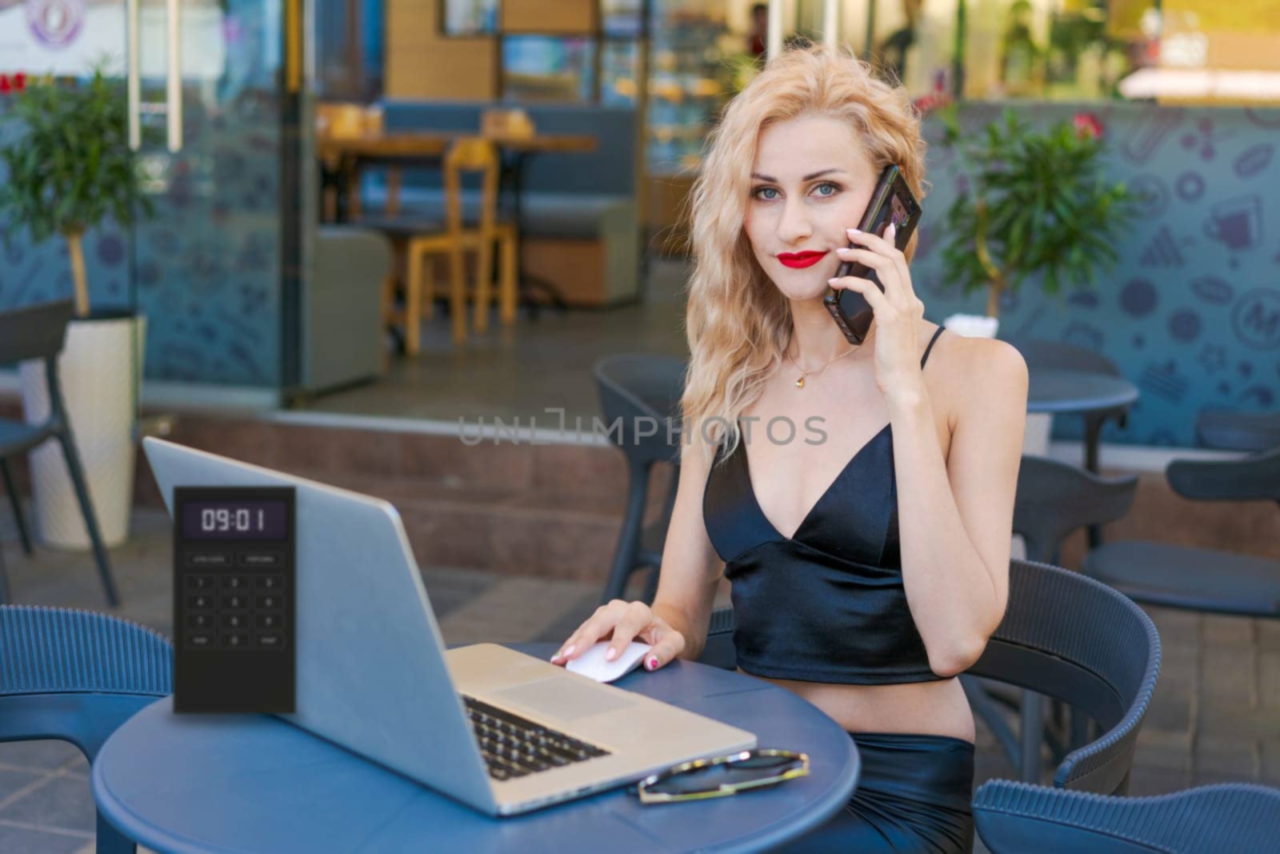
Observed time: 9:01
